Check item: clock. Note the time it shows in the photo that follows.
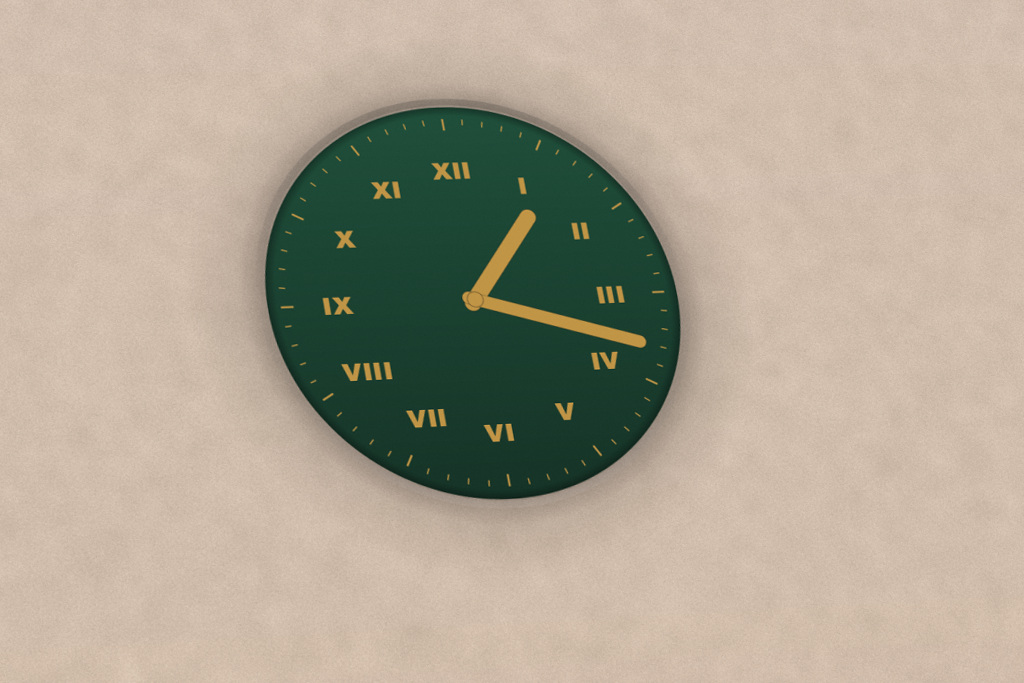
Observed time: 1:18
